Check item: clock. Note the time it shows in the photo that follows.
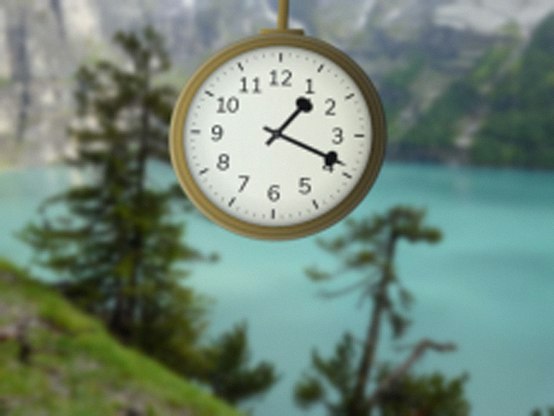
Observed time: 1:19
